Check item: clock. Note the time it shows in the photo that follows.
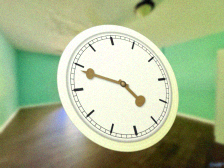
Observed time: 4:49
